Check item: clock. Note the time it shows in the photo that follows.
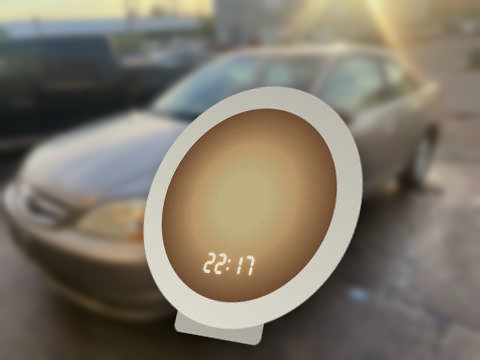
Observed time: 22:17
